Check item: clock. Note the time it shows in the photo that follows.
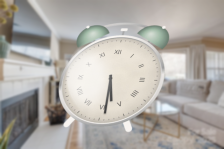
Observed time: 5:29
